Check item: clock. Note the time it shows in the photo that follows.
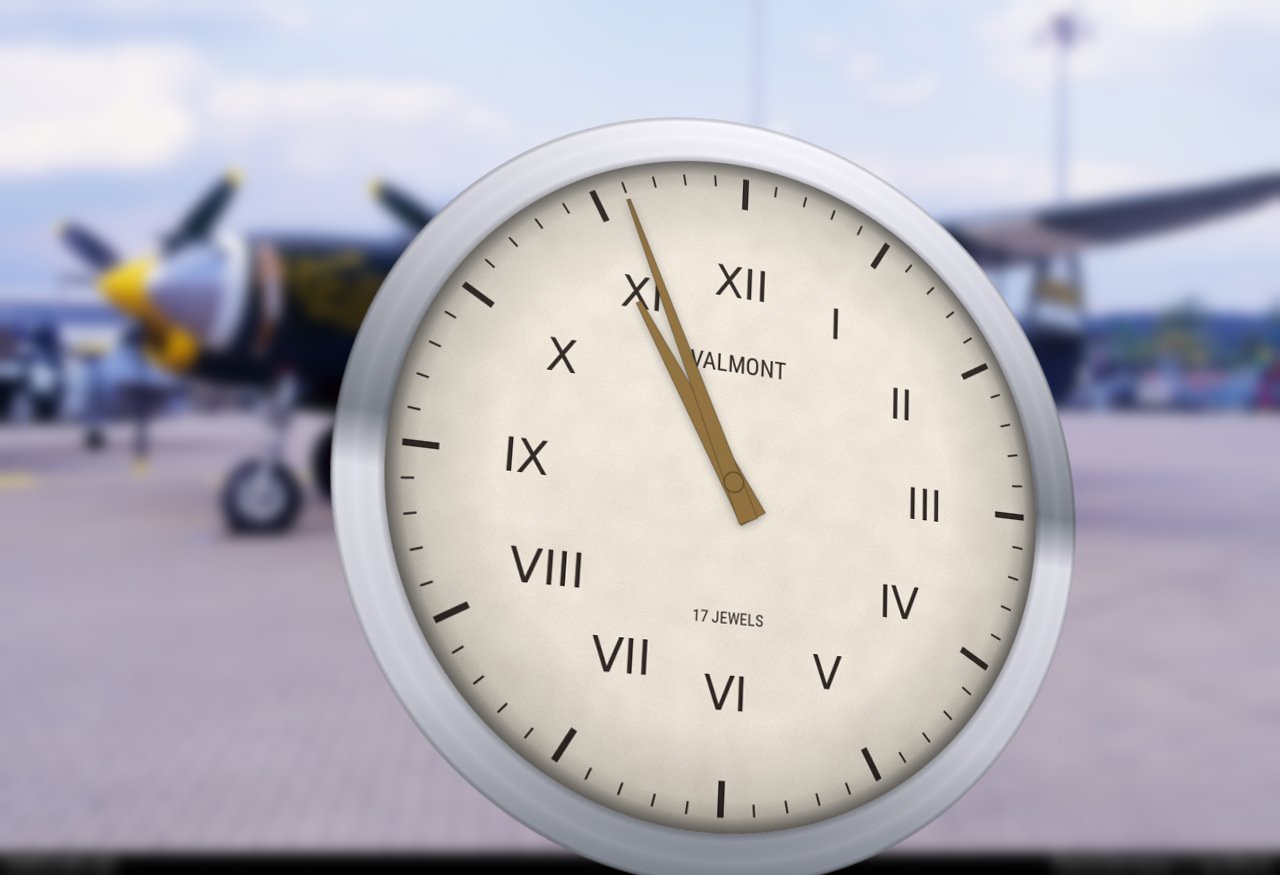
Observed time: 10:56
